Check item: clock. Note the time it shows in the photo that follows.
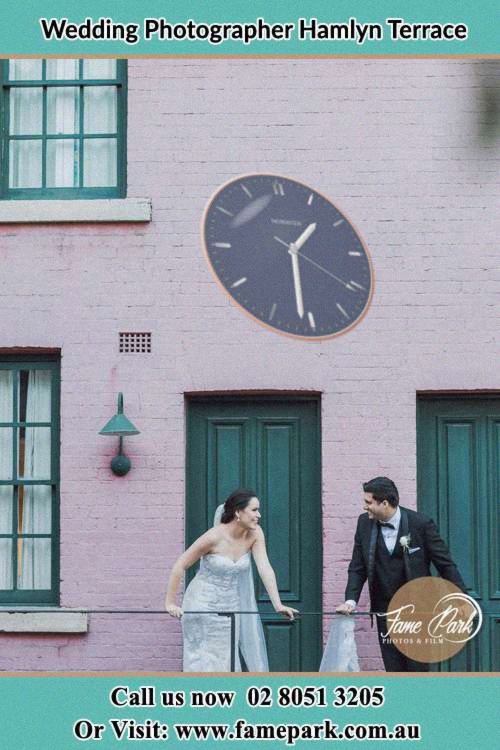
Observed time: 1:31:21
